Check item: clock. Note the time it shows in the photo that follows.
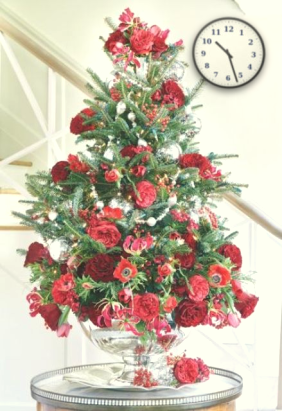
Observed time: 10:27
